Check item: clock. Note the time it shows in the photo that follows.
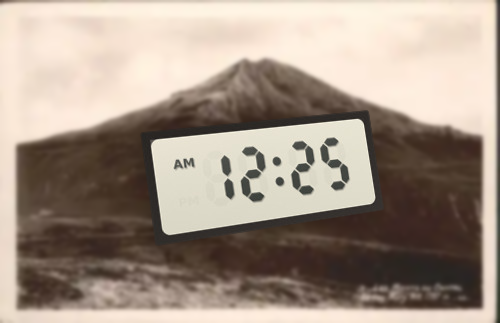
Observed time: 12:25
